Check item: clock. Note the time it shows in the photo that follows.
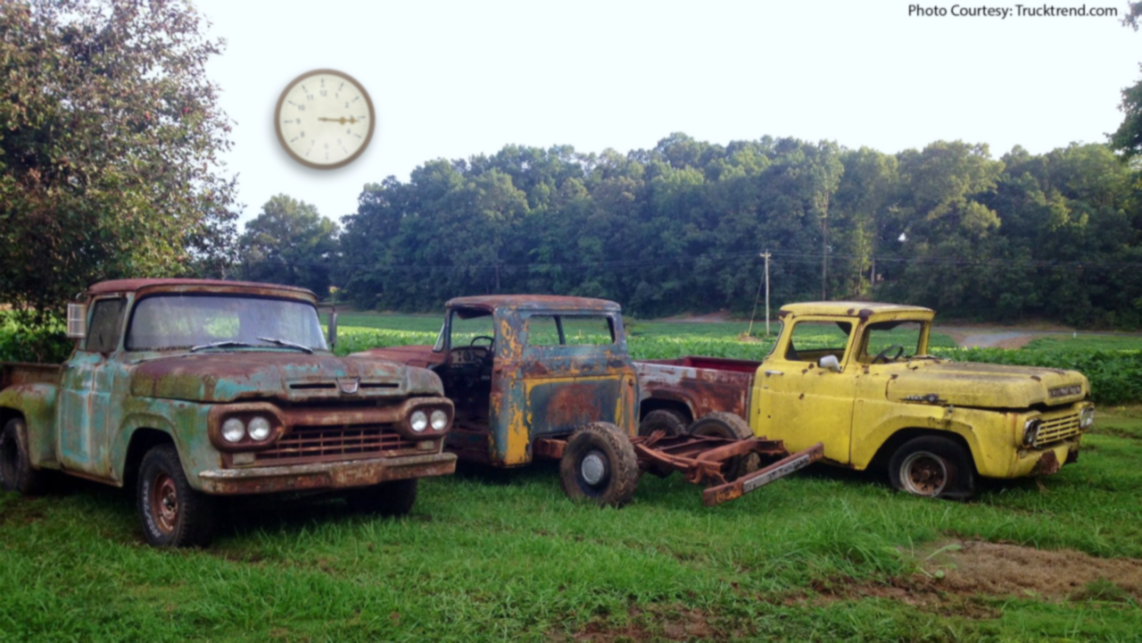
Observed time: 3:16
